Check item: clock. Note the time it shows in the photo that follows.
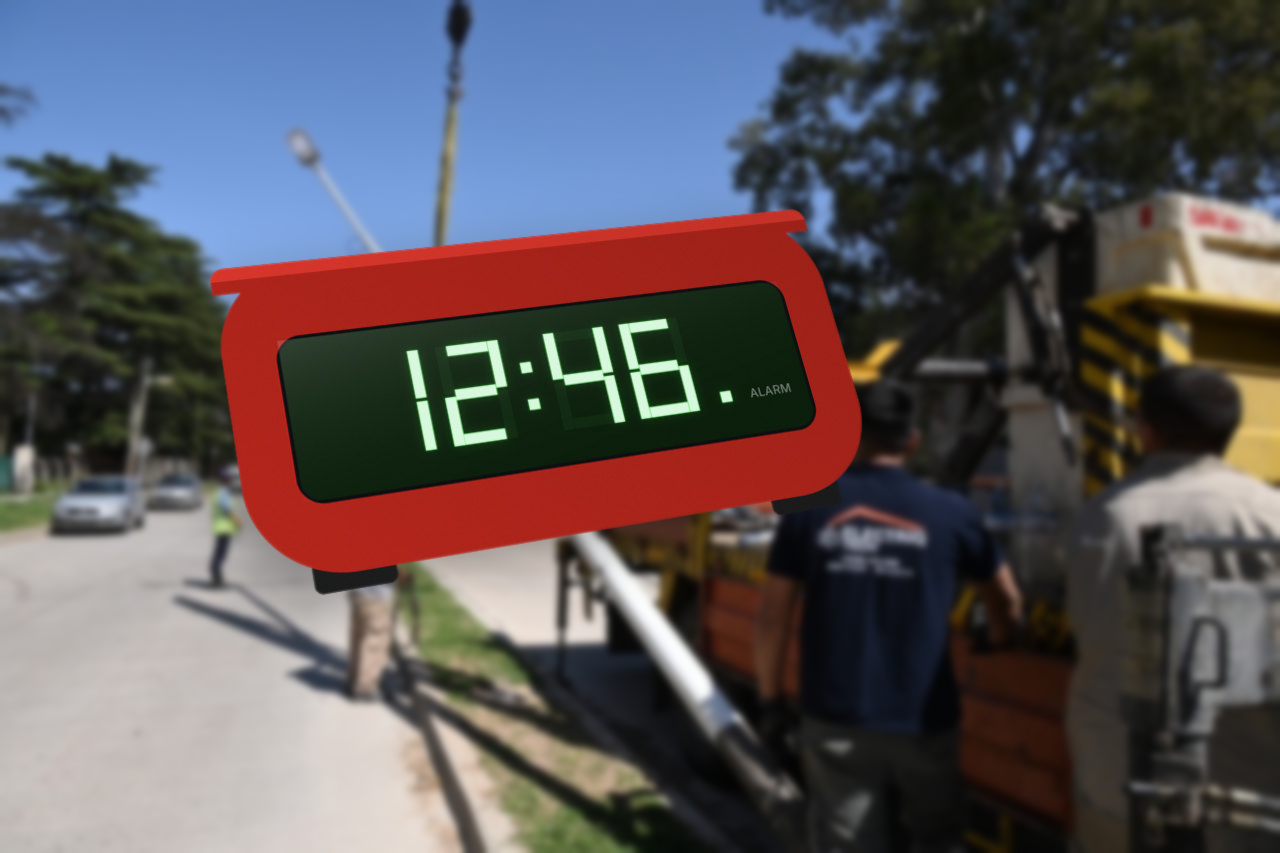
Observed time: 12:46
